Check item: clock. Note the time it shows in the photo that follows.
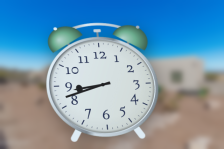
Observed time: 8:42
